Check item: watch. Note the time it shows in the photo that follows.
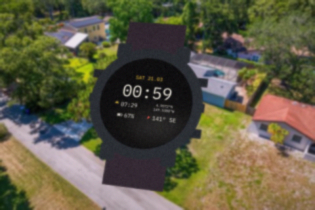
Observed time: 0:59
